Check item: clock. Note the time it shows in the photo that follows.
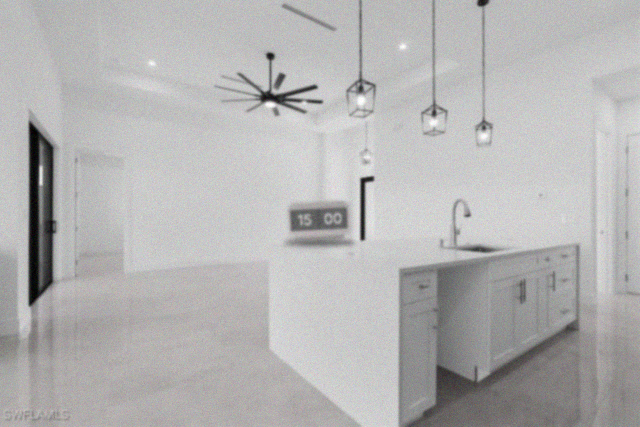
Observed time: 15:00
